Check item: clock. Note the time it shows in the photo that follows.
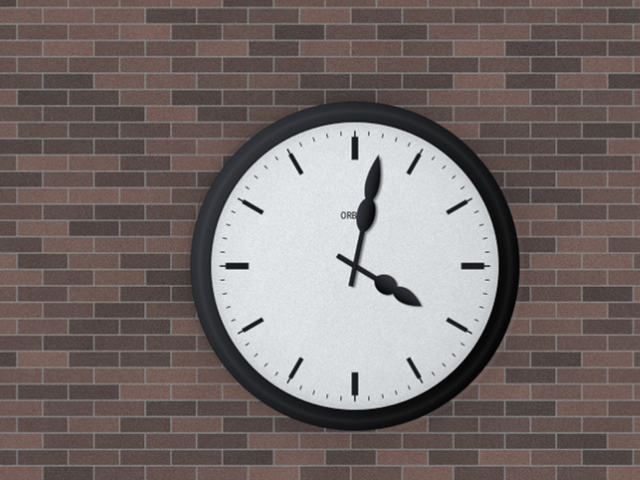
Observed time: 4:02
